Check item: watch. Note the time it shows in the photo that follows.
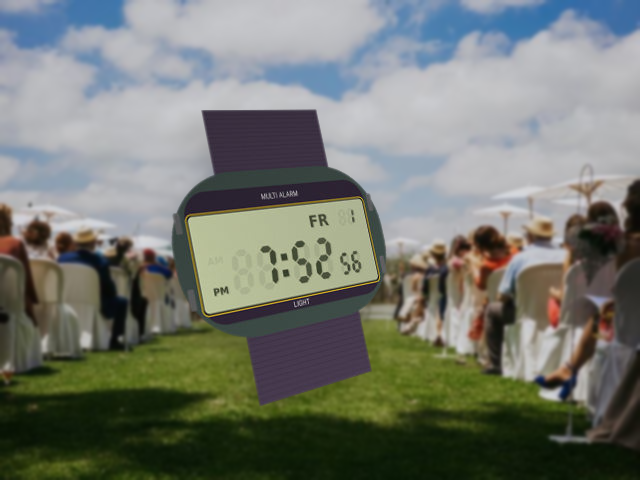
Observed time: 7:52:56
